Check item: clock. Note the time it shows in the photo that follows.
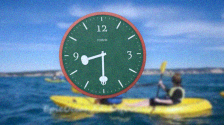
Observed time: 8:30
